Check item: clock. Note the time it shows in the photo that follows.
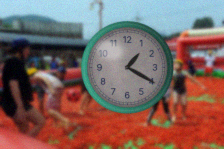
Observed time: 1:20
